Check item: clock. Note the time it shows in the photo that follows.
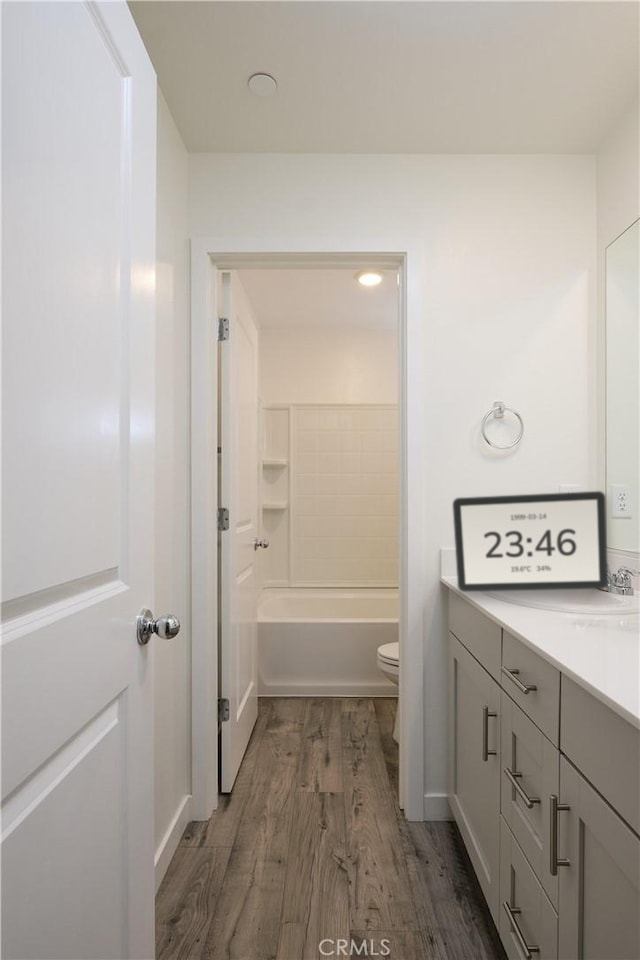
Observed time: 23:46
